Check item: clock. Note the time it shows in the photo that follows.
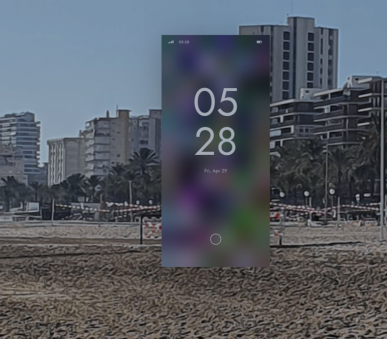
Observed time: 5:28
